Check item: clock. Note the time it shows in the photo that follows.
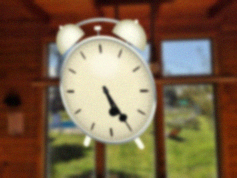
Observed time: 5:25
